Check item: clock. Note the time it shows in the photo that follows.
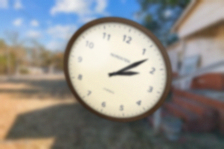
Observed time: 2:07
